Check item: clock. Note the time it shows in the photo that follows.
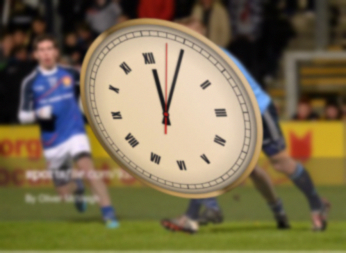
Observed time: 12:05:03
